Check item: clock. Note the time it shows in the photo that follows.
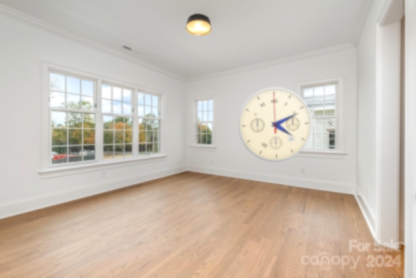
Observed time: 4:11
